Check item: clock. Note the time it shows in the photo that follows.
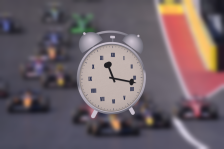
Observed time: 11:17
